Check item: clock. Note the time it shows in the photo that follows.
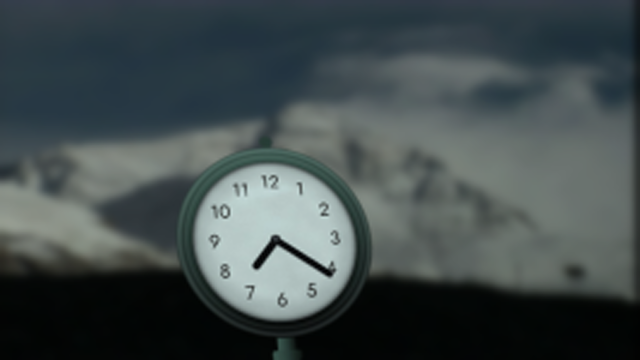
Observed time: 7:21
